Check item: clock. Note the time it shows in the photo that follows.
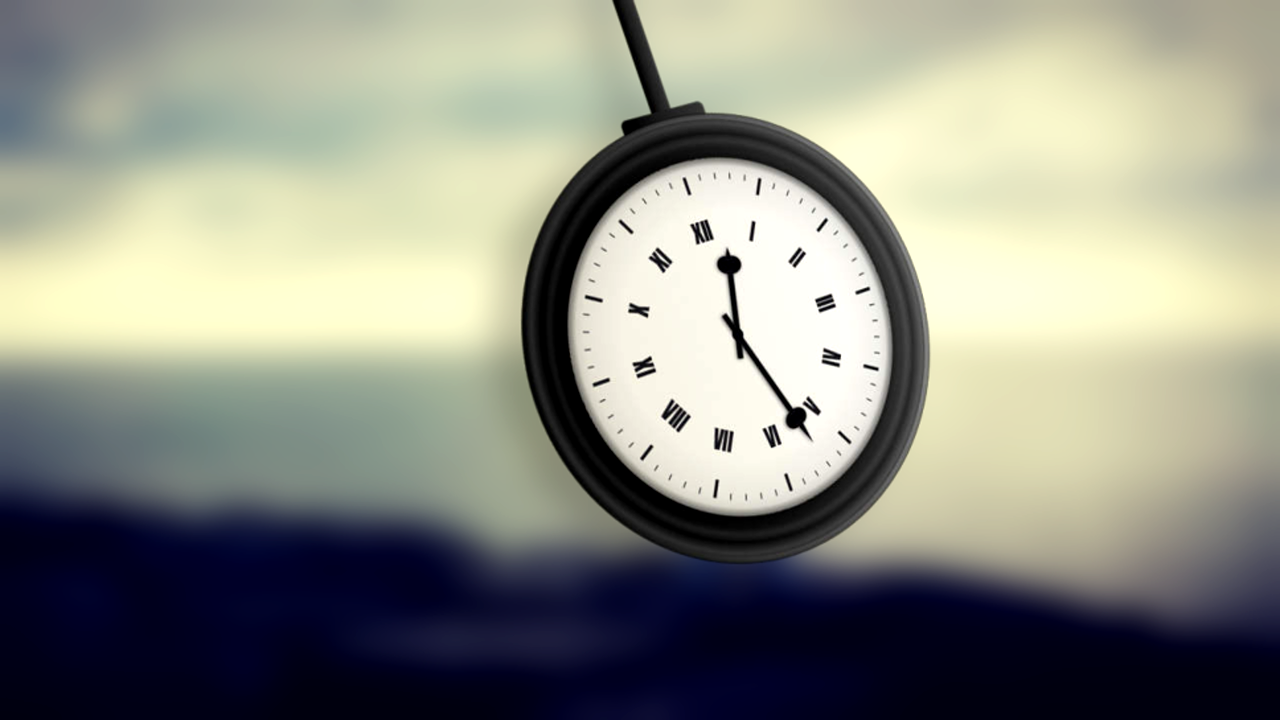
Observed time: 12:27
